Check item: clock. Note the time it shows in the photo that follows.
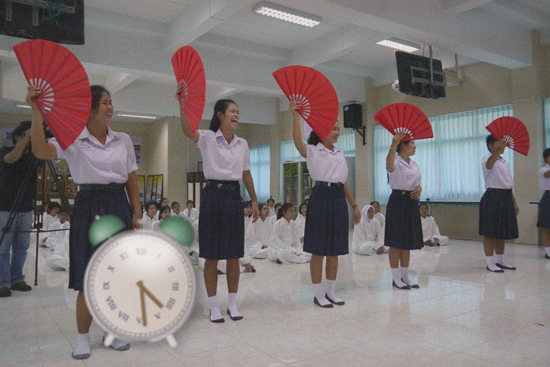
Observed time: 4:29
